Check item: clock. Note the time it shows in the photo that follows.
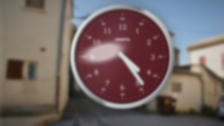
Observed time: 4:24
